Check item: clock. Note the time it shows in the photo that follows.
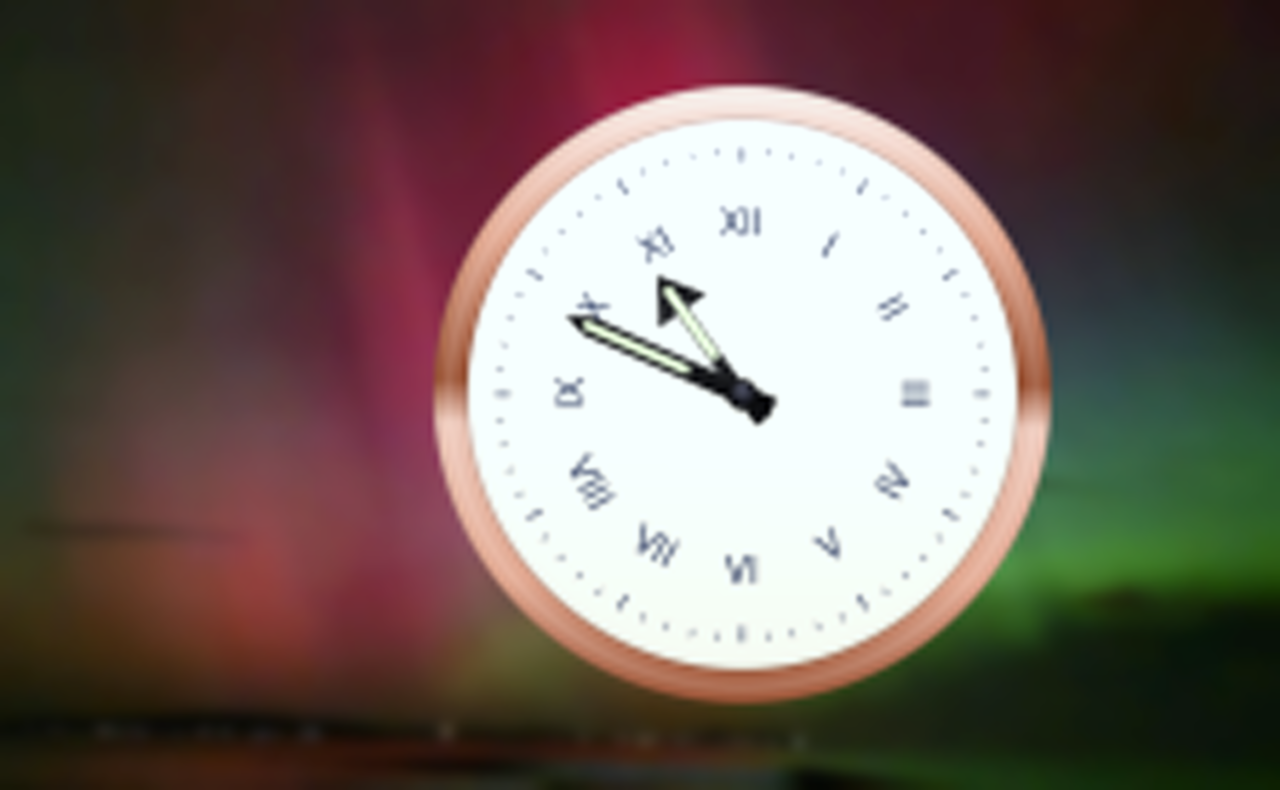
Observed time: 10:49
